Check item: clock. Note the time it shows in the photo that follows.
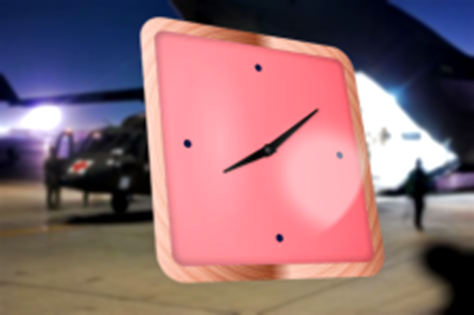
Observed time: 8:09
